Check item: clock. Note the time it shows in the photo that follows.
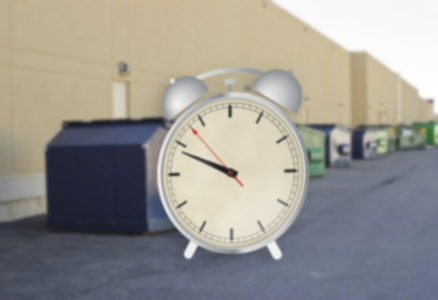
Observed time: 9:48:53
